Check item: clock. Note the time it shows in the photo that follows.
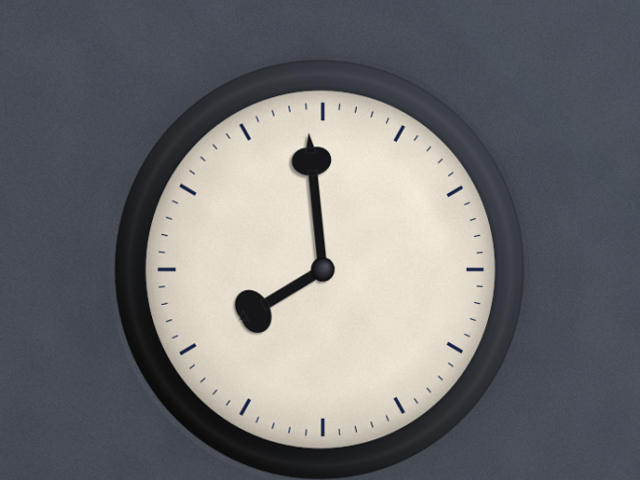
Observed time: 7:59
